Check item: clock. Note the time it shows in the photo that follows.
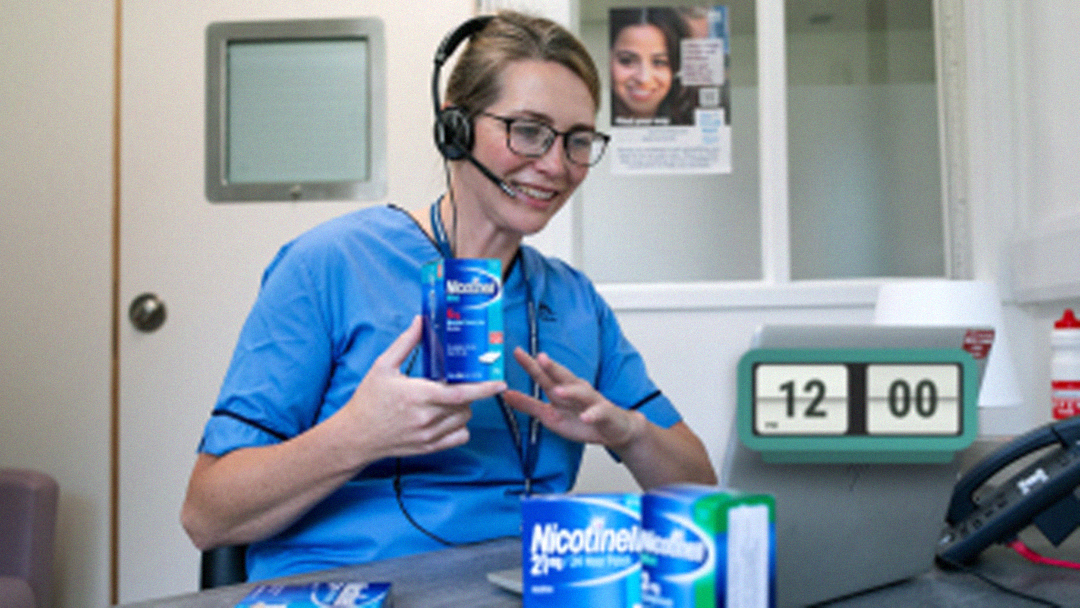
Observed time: 12:00
